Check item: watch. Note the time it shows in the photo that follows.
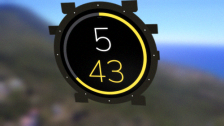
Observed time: 5:43
